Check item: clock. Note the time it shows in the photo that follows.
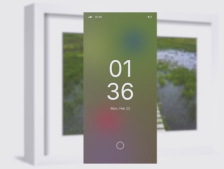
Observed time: 1:36
